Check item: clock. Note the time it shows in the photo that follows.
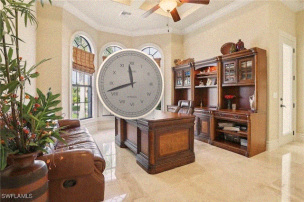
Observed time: 11:42
